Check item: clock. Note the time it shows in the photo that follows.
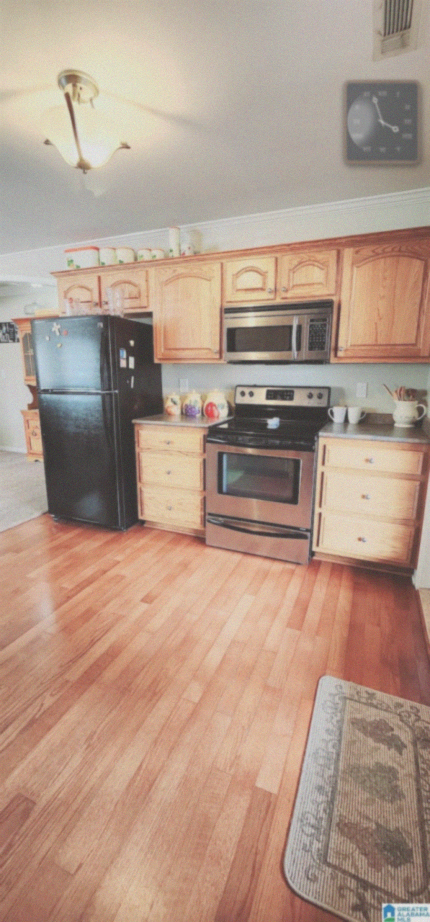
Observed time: 3:57
